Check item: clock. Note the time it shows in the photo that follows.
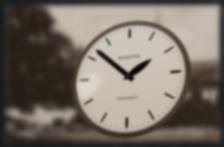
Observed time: 1:52
